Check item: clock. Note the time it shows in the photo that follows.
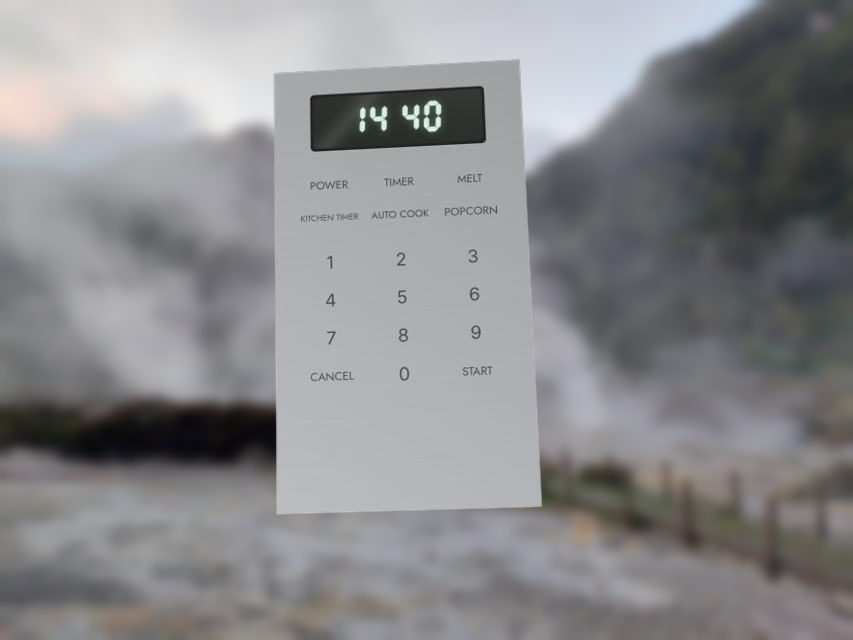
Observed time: 14:40
